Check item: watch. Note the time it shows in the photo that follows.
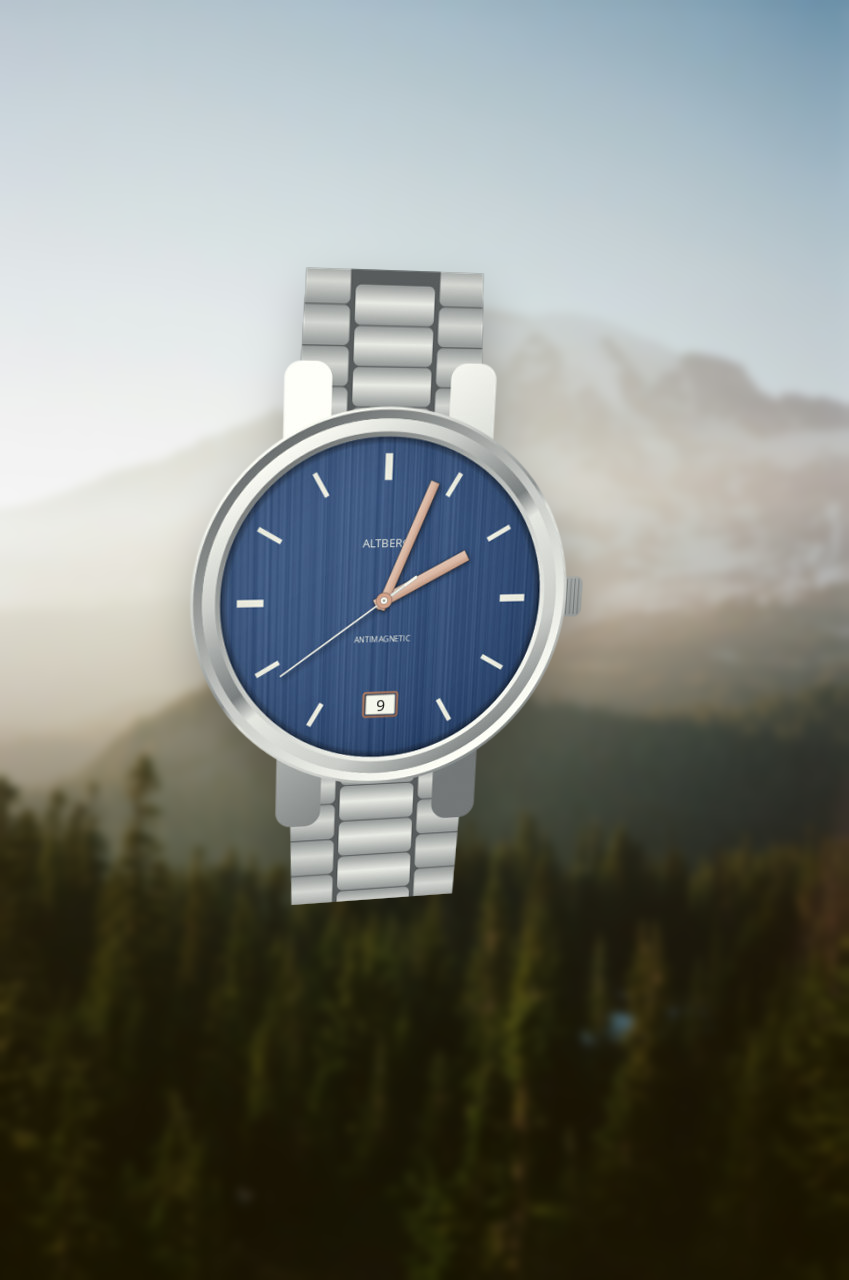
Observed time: 2:03:39
